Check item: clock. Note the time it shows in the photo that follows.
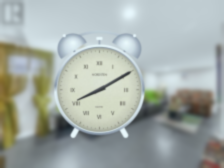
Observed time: 8:10
